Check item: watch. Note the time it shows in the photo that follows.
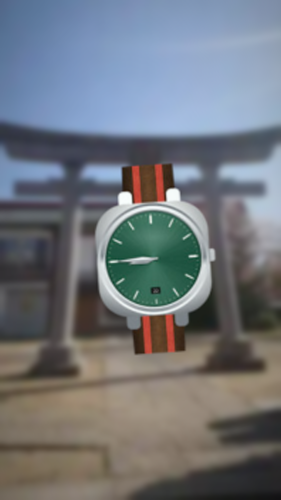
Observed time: 8:45
